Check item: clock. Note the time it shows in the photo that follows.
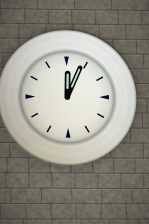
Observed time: 12:04
